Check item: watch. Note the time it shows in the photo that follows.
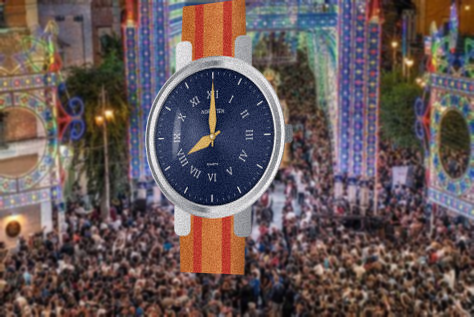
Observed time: 8:00
